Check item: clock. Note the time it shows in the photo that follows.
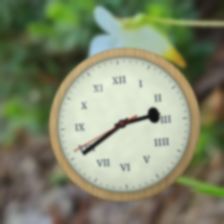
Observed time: 2:39:41
